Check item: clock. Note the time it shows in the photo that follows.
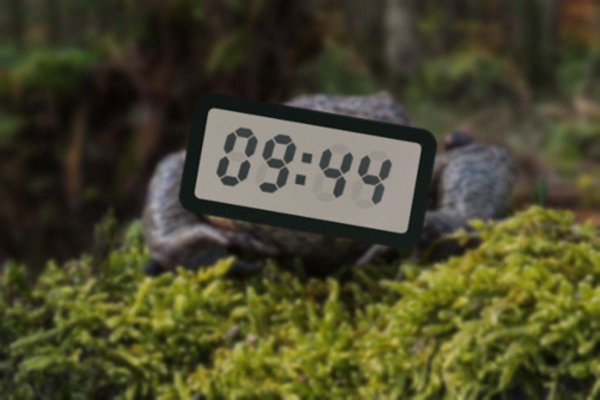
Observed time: 9:44
